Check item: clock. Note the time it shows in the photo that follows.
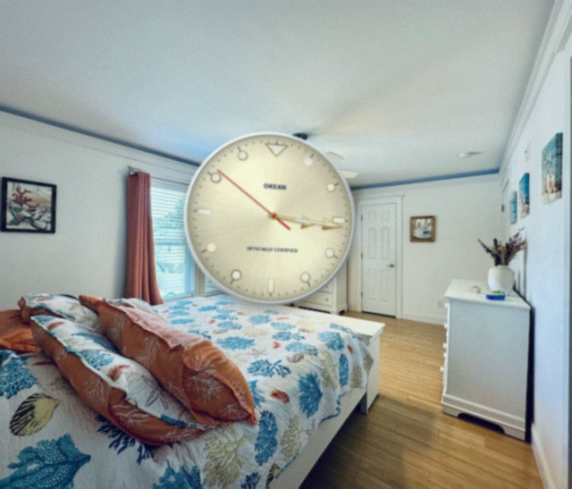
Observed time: 3:15:51
